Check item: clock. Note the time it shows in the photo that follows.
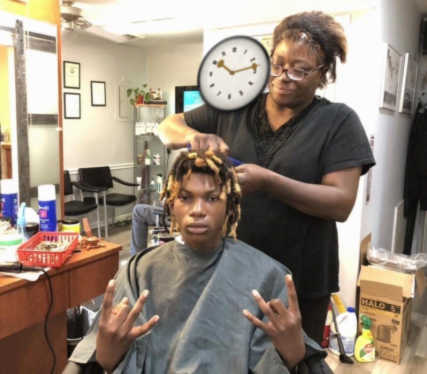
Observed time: 10:13
